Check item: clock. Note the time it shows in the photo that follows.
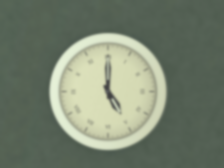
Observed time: 5:00
